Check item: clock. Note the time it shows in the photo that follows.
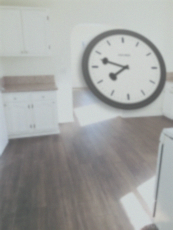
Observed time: 7:48
